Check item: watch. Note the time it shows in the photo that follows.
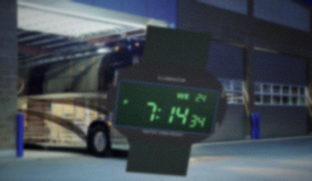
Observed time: 7:14:34
